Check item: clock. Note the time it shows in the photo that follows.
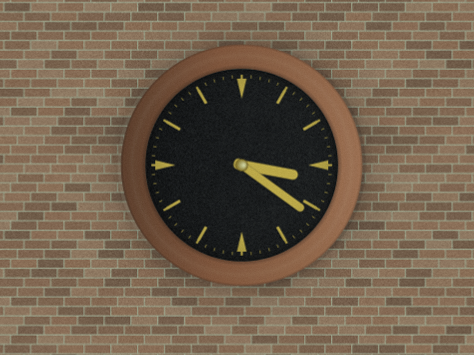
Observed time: 3:21
